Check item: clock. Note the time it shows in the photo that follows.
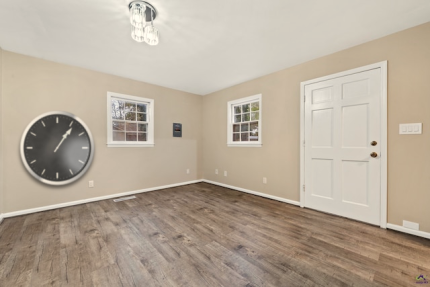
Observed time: 1:06
